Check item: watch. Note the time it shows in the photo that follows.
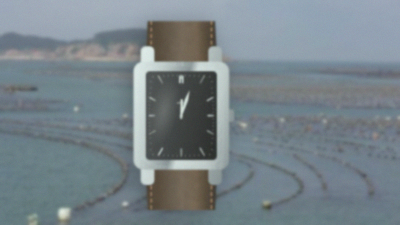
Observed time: 12:03
